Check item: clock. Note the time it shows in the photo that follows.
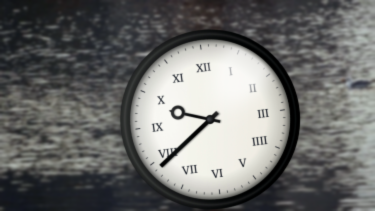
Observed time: 9:39
